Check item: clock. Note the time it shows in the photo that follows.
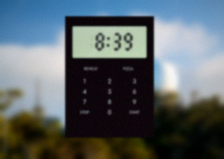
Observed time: 8:39
